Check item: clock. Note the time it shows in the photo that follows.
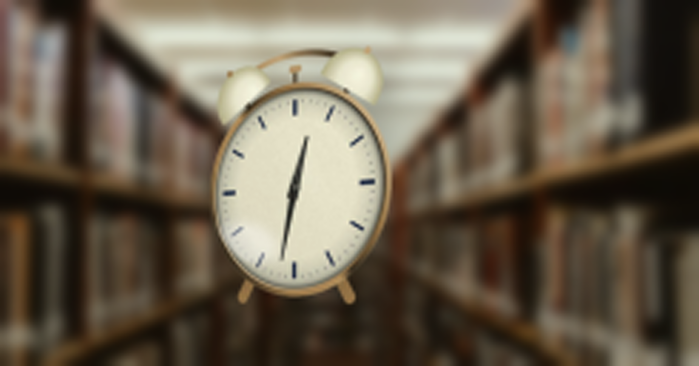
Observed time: 12:32
